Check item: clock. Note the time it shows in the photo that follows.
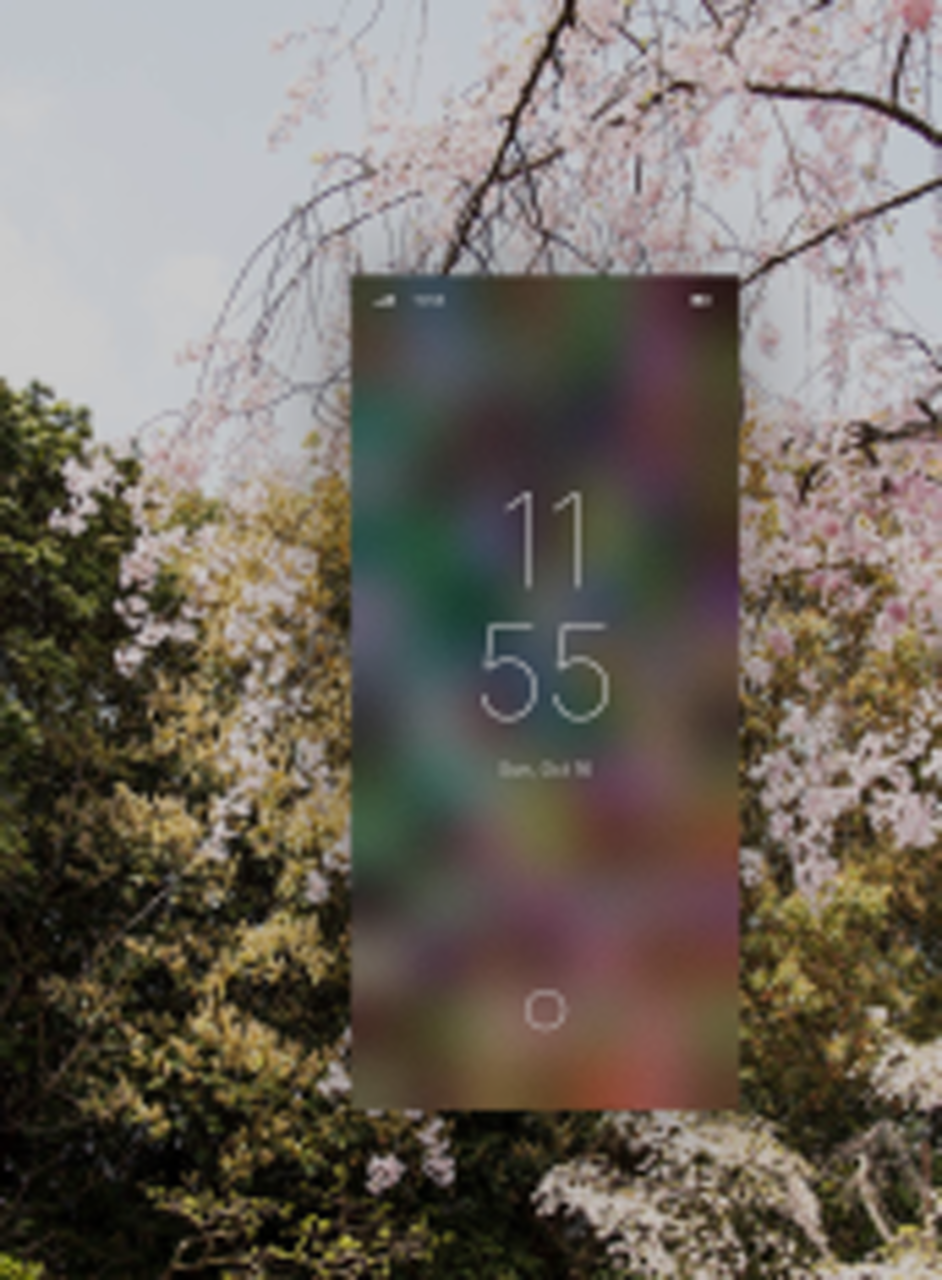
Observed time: 11:55
